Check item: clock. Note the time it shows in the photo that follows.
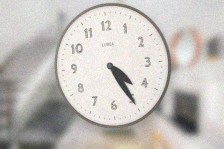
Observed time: 4:25
